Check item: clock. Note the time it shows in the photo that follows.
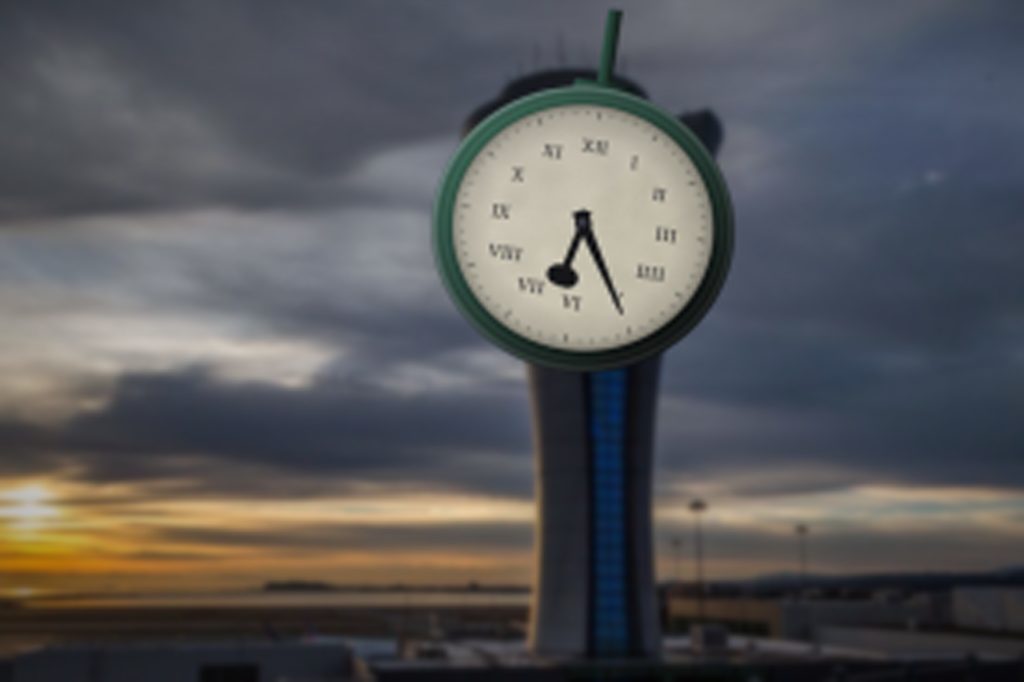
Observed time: 6:25
